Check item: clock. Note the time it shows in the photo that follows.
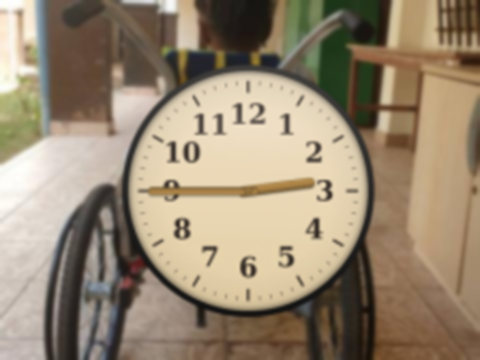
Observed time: 2:45
